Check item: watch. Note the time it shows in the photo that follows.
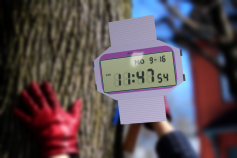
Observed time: 11:47:54
